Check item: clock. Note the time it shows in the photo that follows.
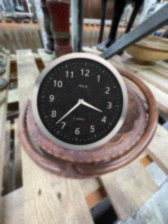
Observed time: 3:37
